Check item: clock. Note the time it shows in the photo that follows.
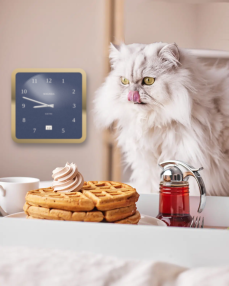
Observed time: 8:48
